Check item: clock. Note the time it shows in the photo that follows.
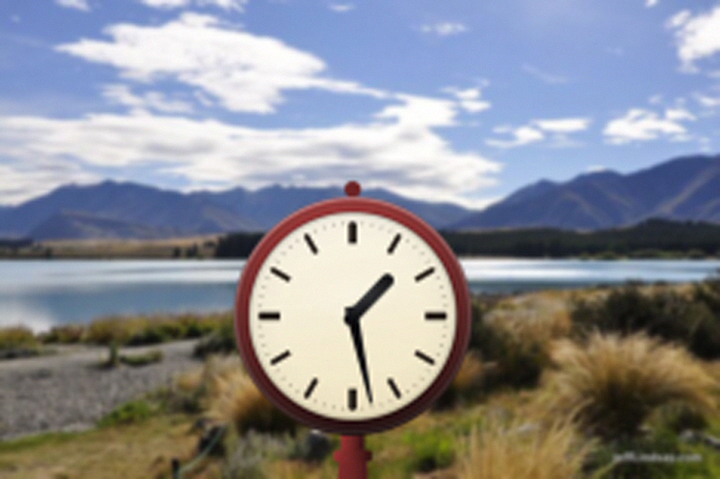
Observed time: 1:28
